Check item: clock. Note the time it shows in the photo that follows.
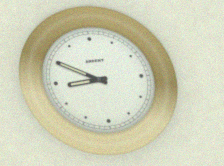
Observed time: 8:50
